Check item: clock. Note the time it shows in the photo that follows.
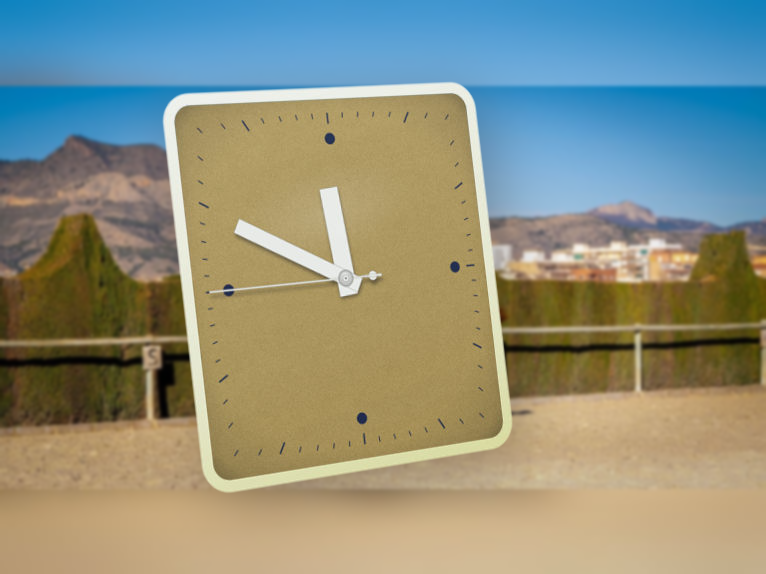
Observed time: 11:49:45
